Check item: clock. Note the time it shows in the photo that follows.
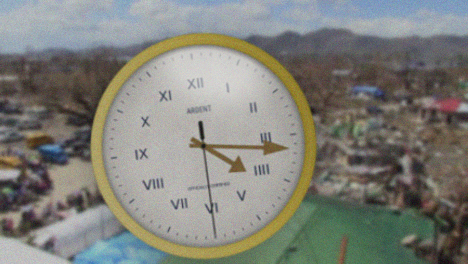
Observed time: 4:16:30
